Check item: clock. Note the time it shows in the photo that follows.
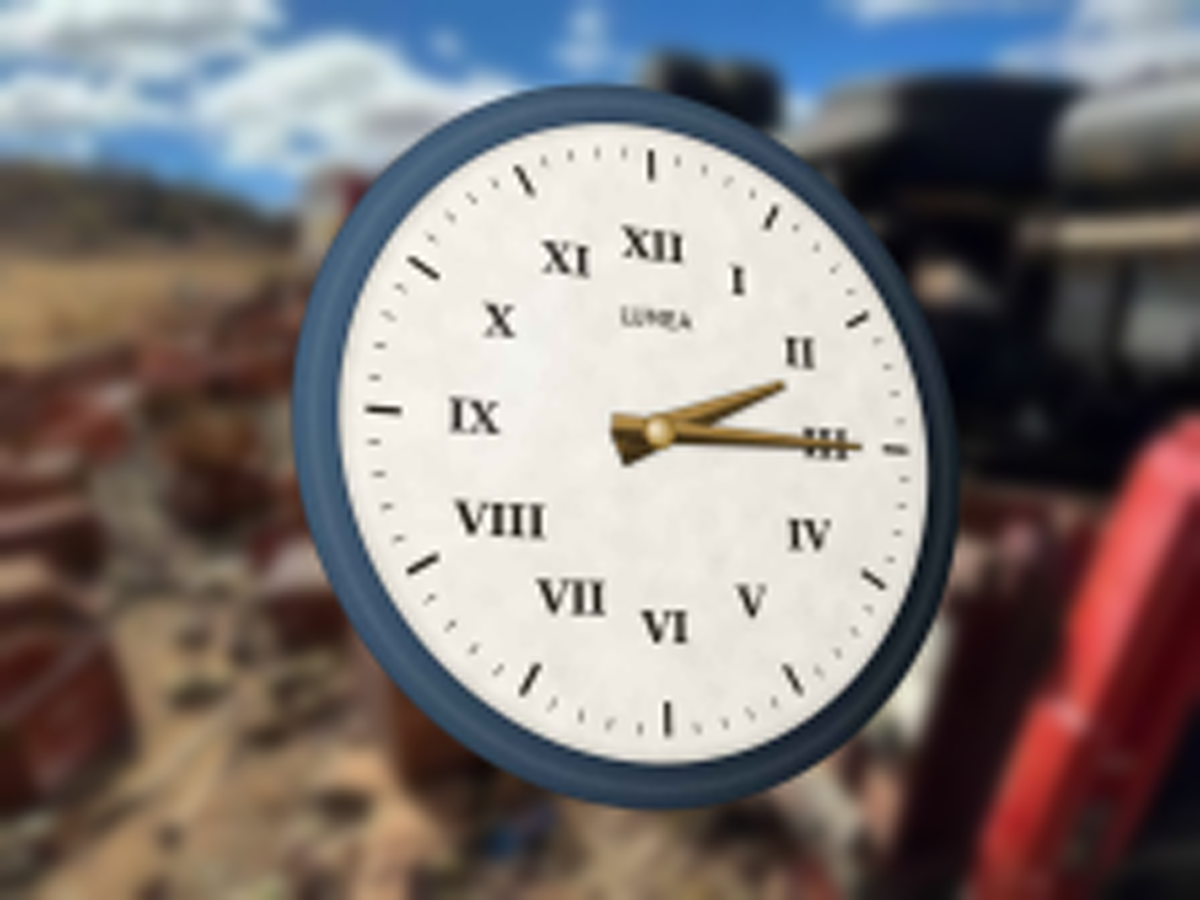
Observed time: 2:15
